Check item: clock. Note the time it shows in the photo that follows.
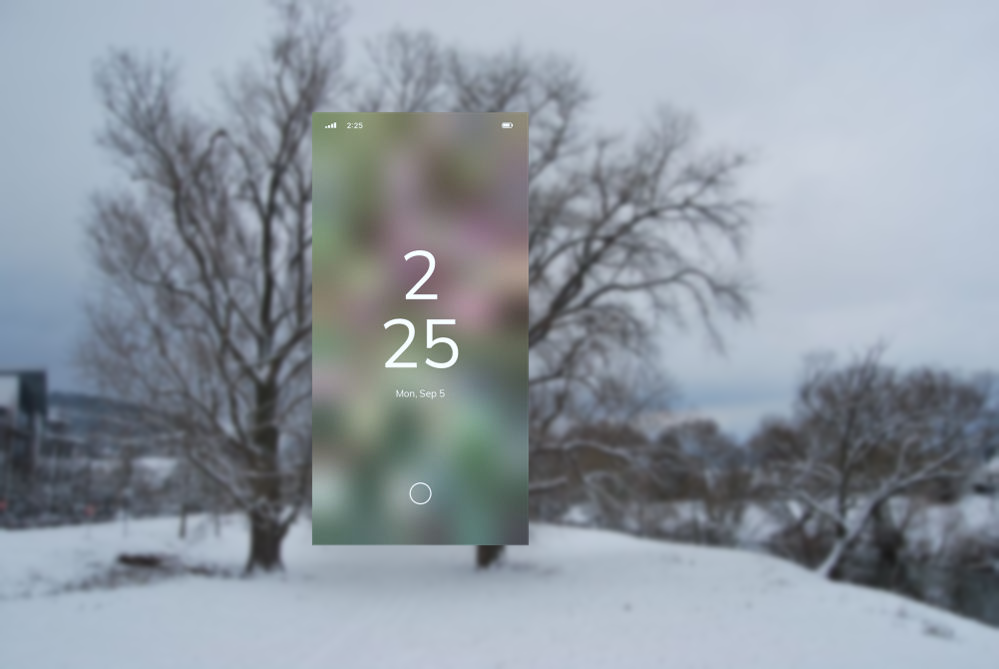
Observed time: 2:25
